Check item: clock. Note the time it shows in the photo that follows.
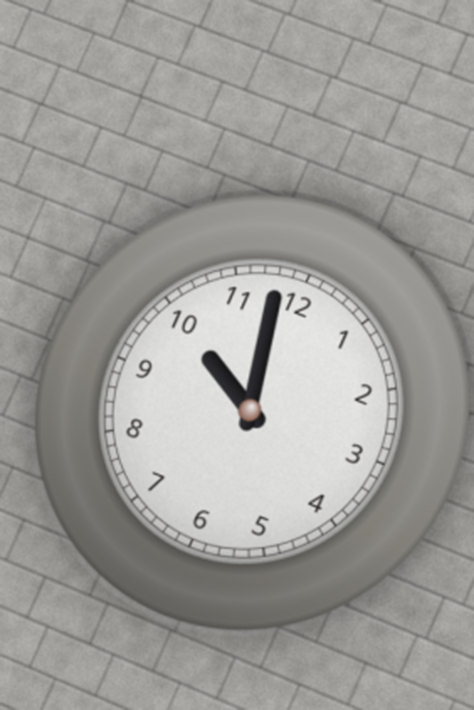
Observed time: 9:58
